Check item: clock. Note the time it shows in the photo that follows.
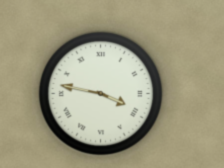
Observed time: 3:47
